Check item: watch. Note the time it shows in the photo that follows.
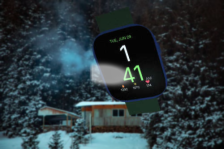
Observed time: 1:41
